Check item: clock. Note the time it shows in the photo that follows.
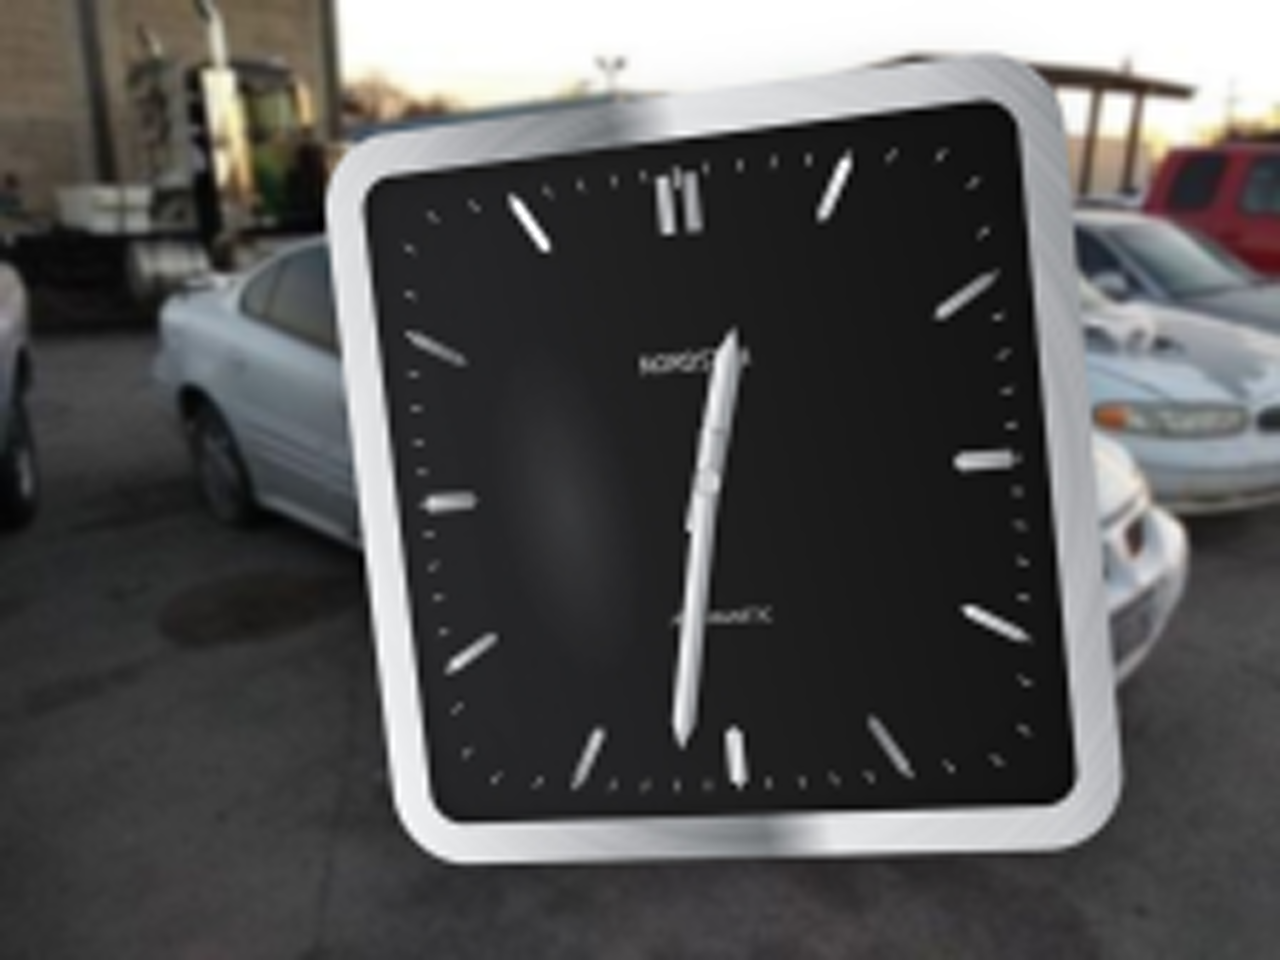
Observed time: 12:32
